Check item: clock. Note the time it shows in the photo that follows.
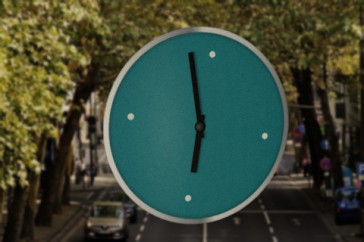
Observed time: 5:57
